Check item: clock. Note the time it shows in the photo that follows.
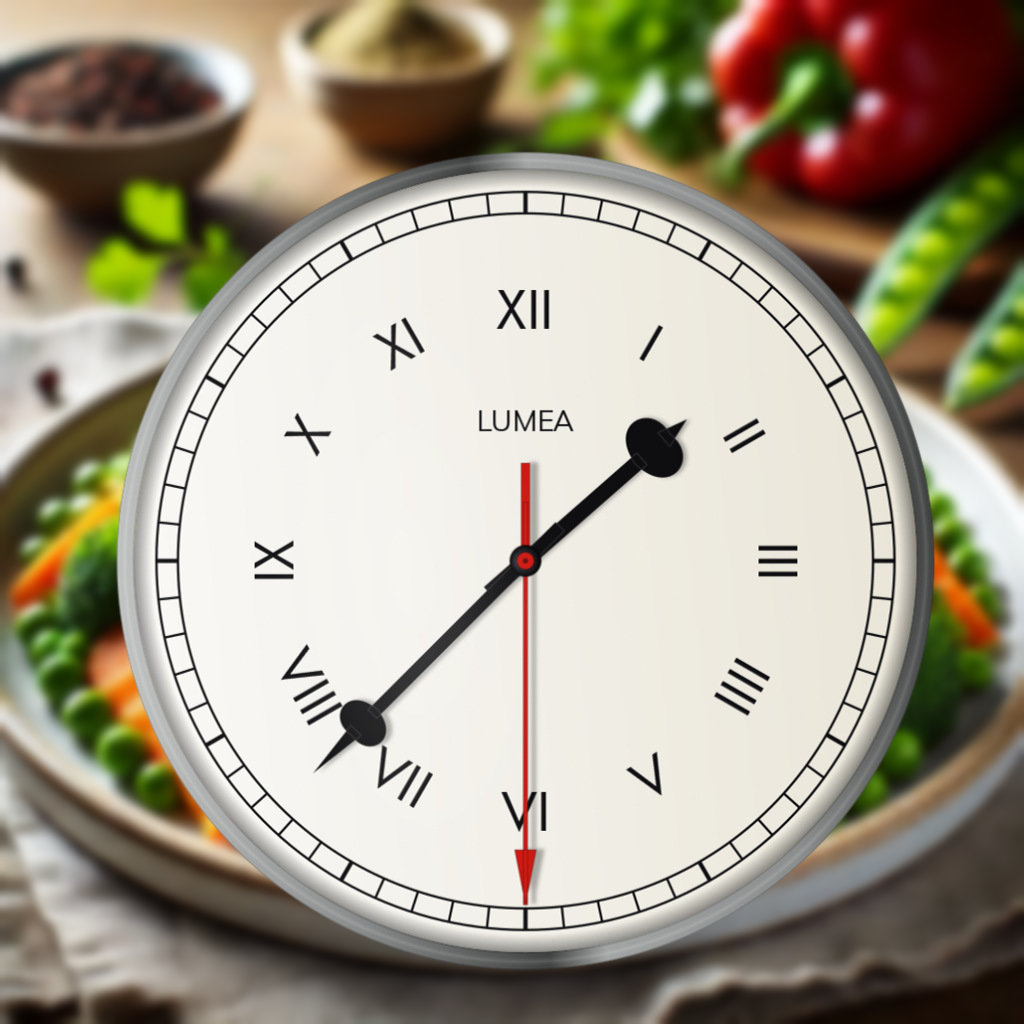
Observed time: 1:37:30
